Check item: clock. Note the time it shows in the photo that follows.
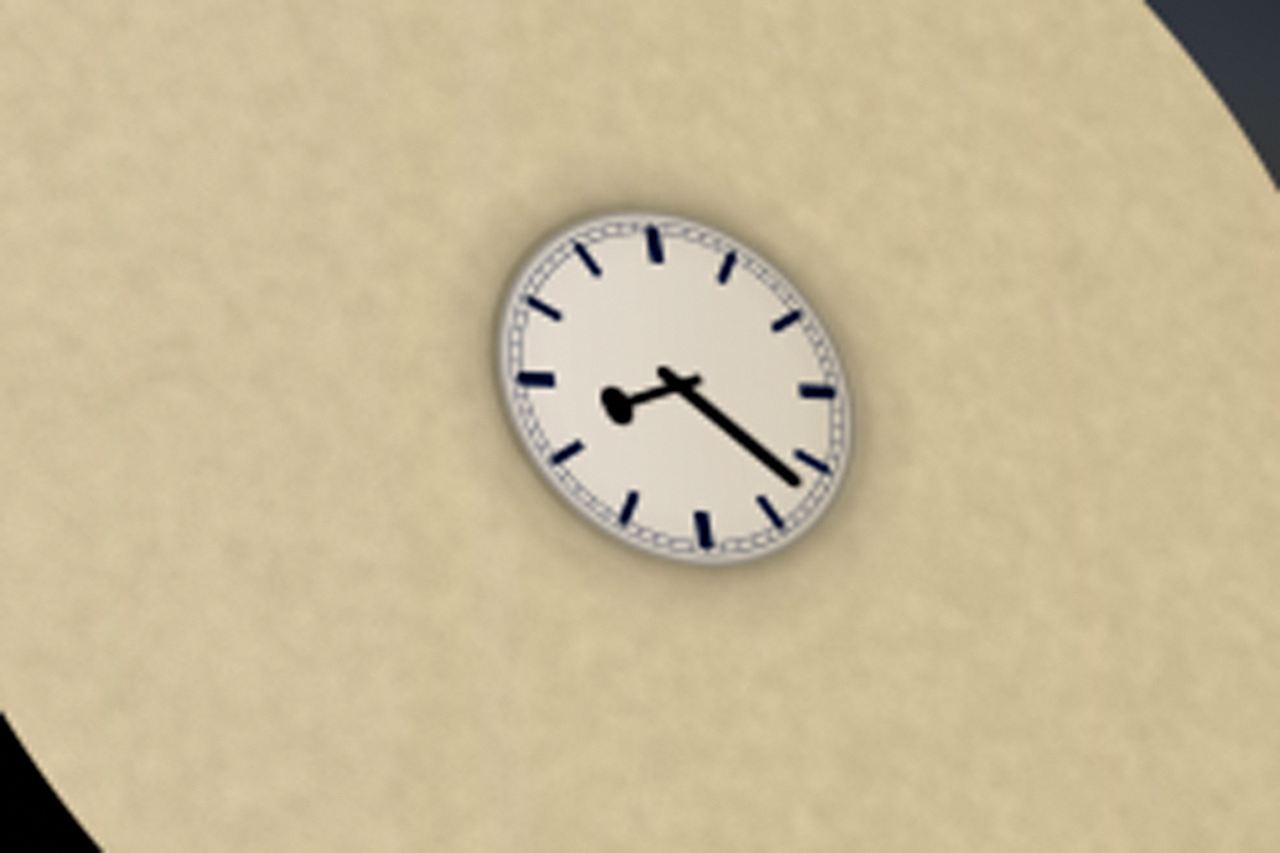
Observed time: 8:22
